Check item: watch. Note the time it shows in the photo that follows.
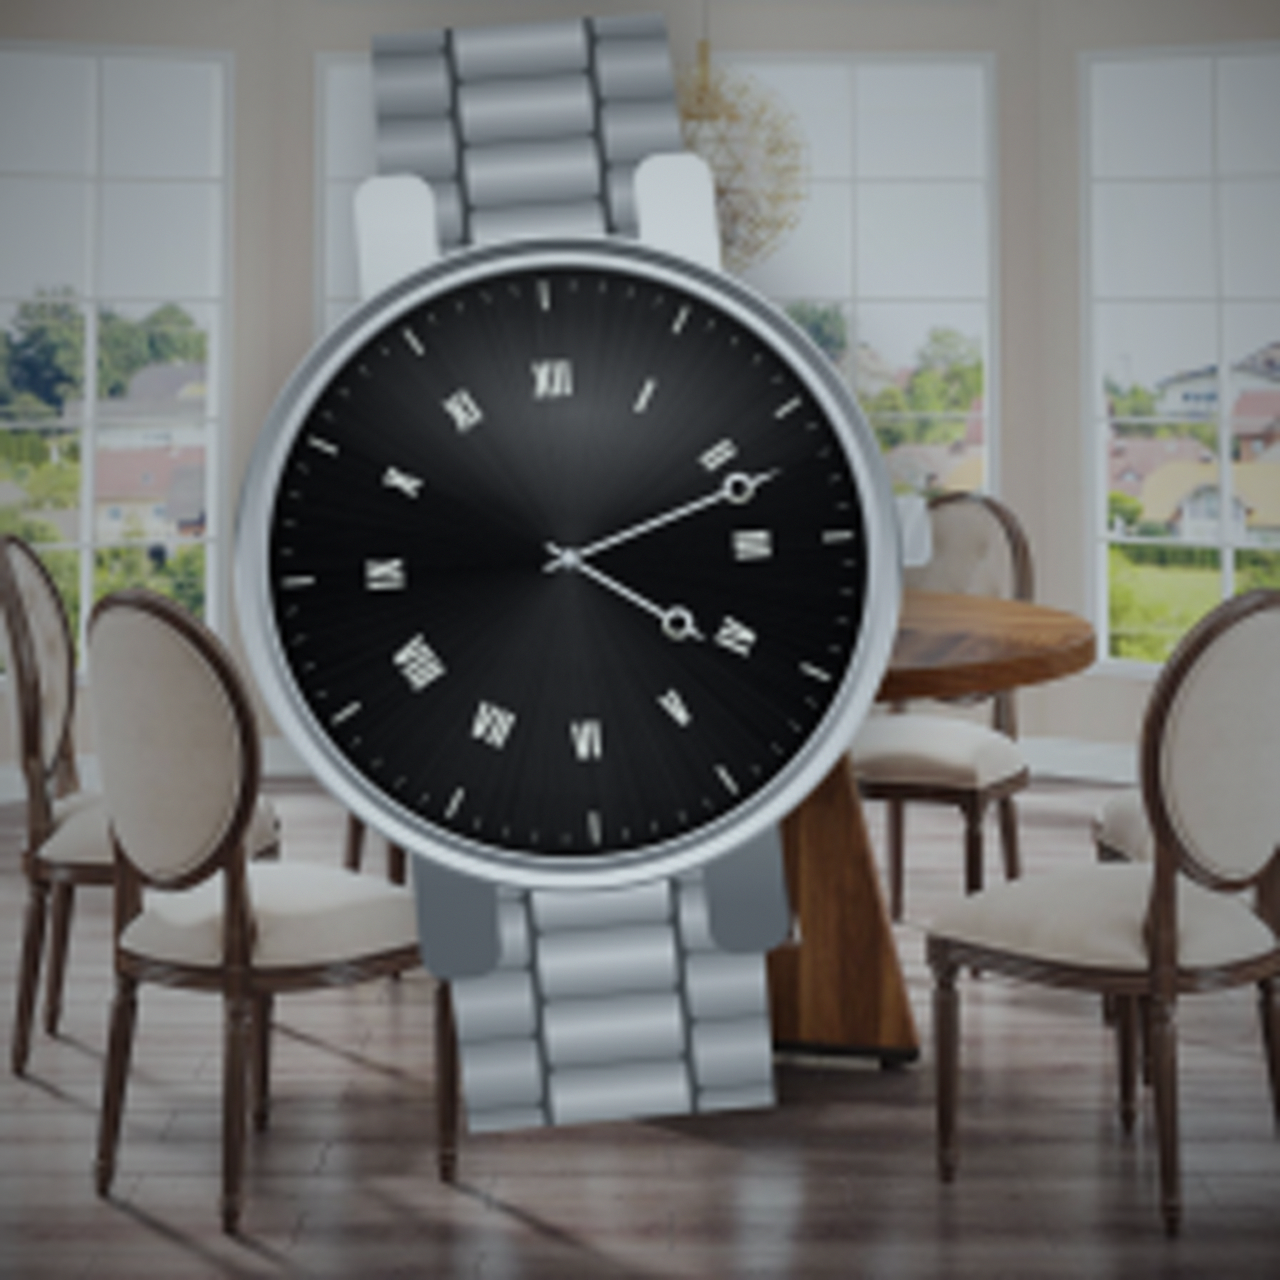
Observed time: 4:12
